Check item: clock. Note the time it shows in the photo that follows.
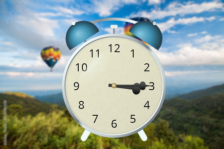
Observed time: 3:15
